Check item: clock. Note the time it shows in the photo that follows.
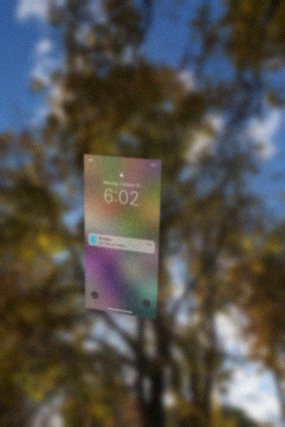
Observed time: 6:02
